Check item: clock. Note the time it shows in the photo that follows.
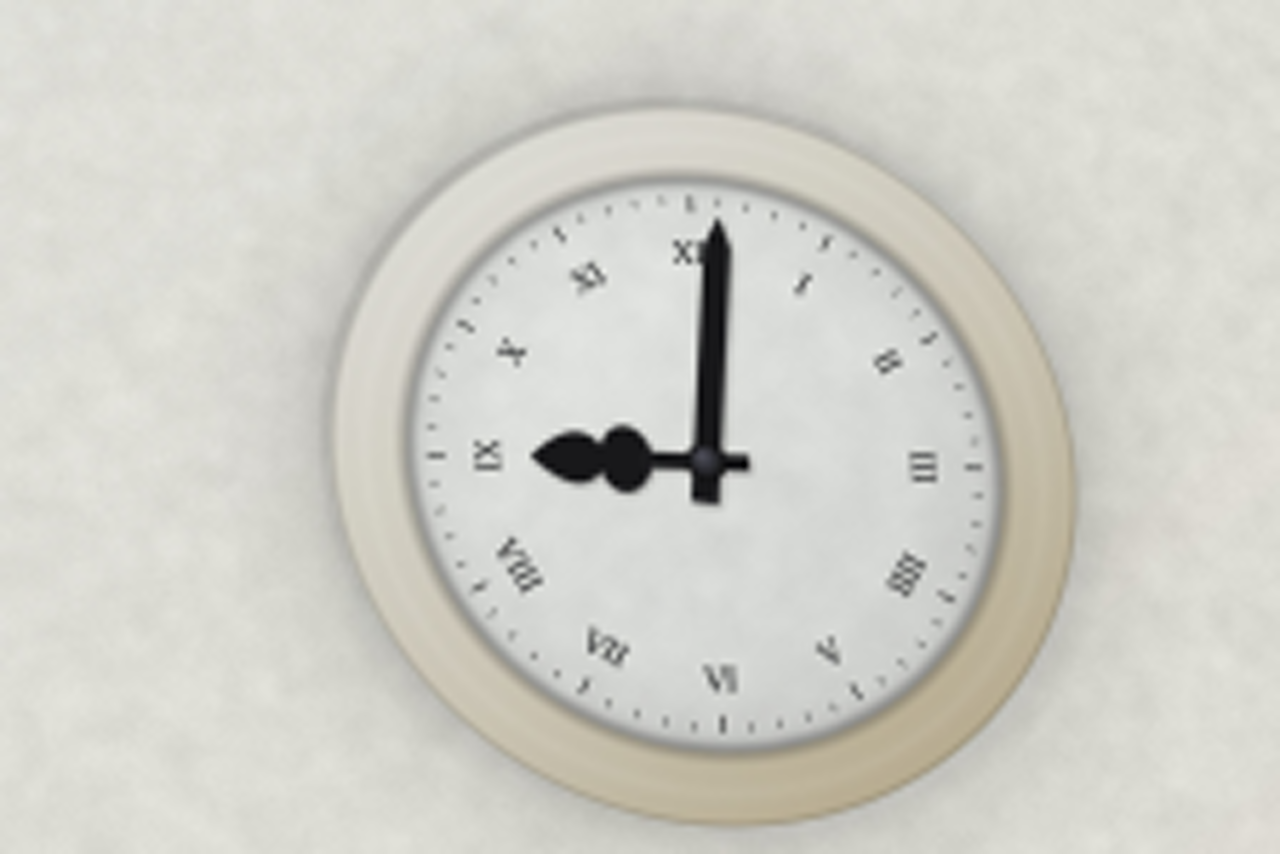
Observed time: 9:01
